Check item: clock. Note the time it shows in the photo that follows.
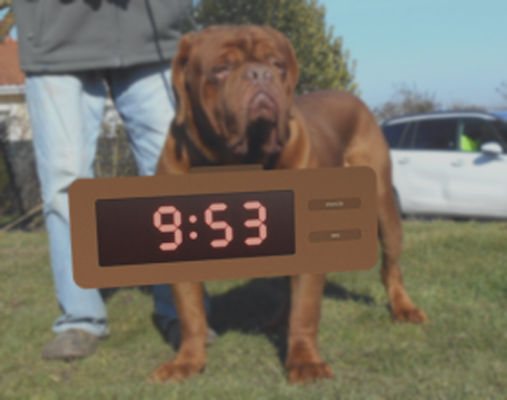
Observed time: 9:53
